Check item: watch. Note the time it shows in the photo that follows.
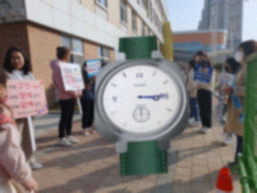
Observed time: 3:15
